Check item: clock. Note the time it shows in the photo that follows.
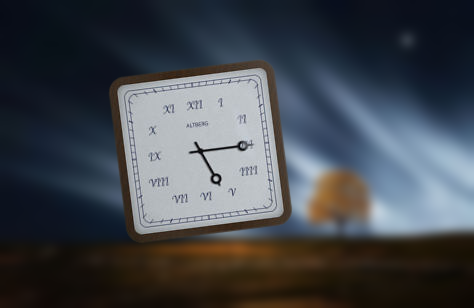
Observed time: 5:15
